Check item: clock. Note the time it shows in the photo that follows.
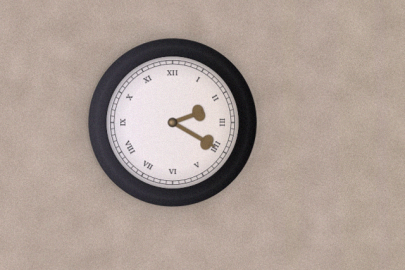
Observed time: 2:20
